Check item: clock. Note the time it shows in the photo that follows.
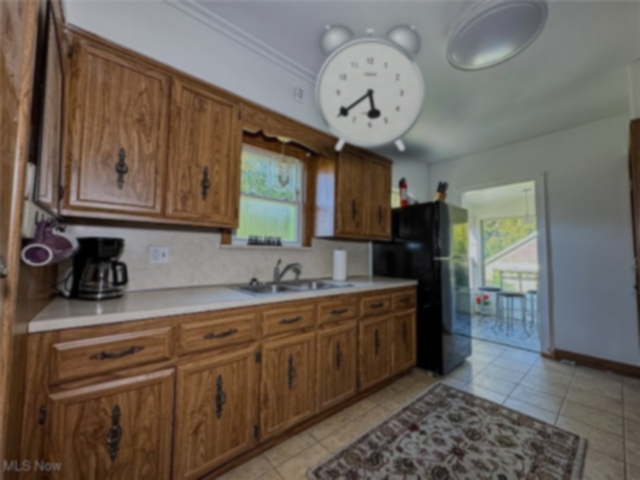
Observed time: 5:39
